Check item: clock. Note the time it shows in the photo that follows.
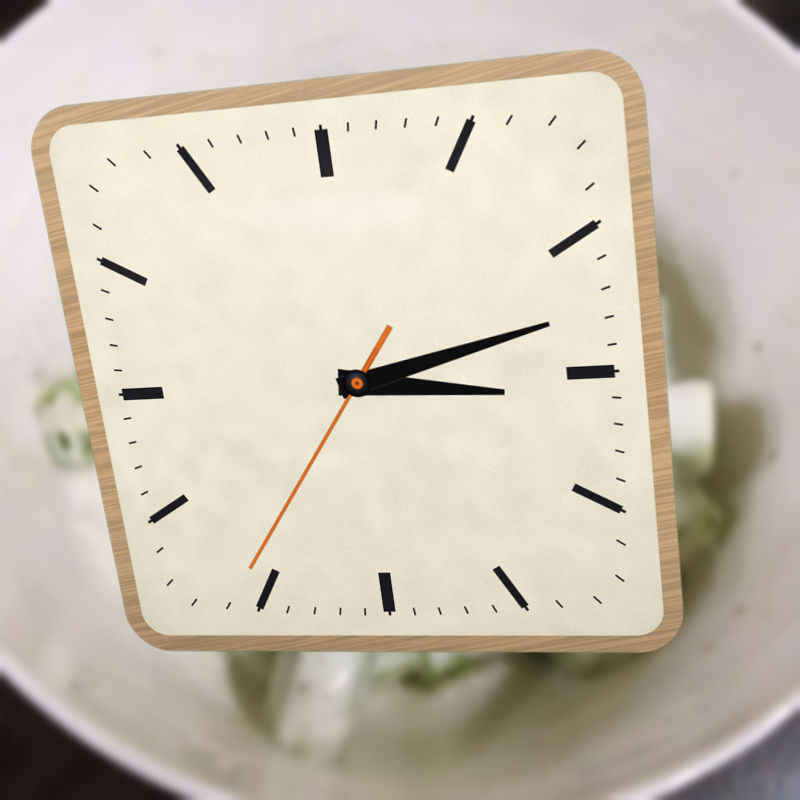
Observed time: 3:12:36
